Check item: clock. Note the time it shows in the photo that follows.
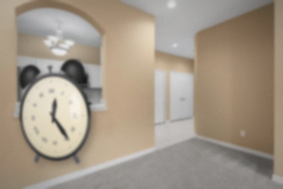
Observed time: 12:24
